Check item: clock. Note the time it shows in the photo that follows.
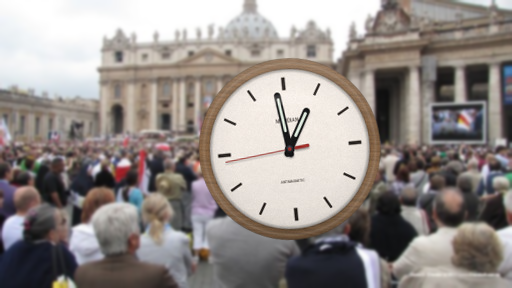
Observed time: 12:58:44
